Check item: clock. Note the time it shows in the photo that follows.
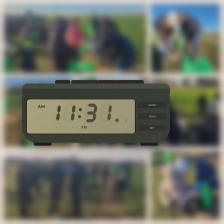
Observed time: 11:31
